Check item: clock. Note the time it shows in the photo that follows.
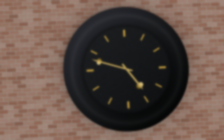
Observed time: 4:48
